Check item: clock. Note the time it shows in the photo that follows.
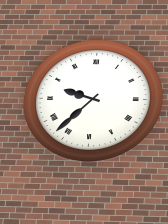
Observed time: 9:37
